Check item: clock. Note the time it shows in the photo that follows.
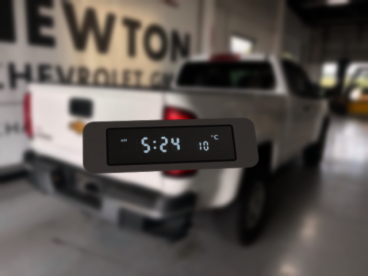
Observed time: 5:24
